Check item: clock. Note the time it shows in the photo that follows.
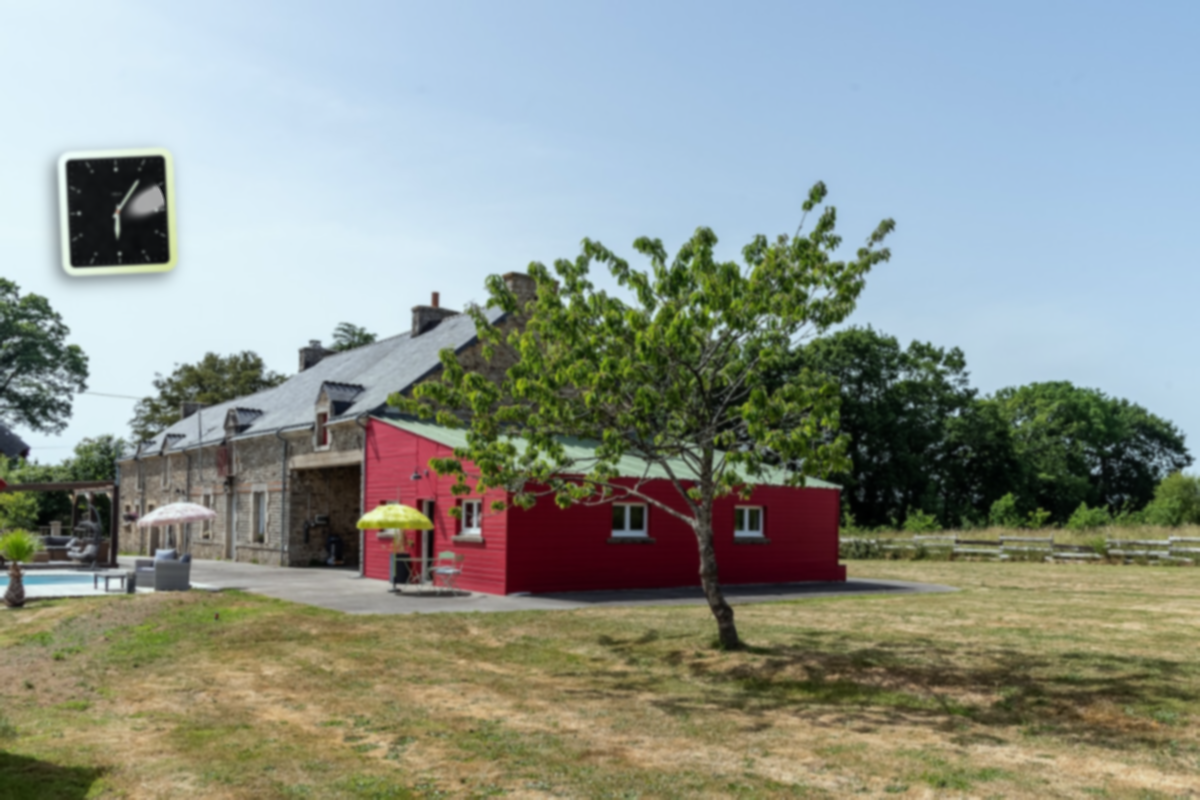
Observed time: 6:06
